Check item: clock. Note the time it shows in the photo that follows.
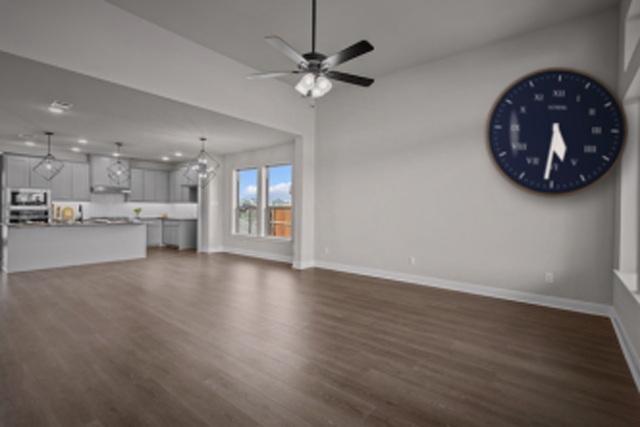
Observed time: 5:31
